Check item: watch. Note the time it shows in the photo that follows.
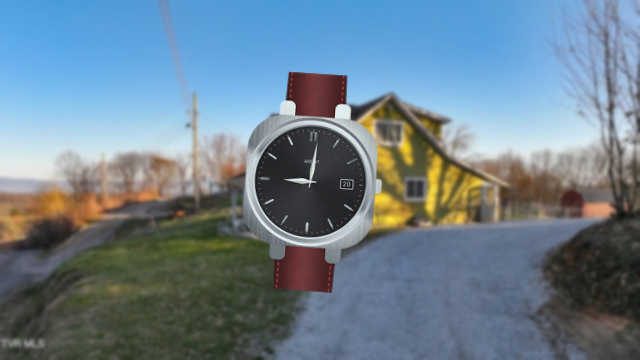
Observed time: 9:01
